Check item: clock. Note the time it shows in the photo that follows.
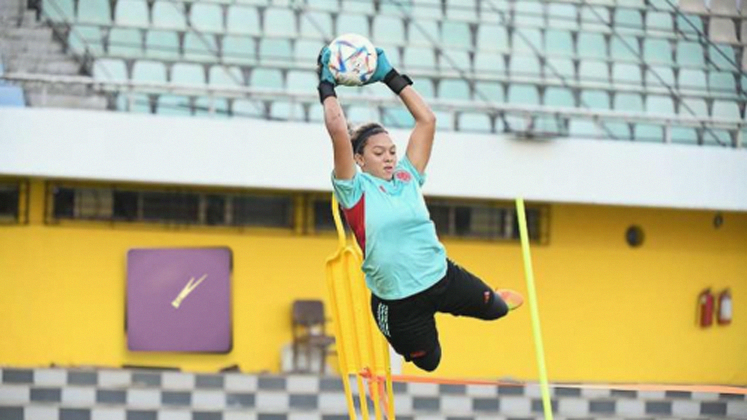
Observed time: 1:08
